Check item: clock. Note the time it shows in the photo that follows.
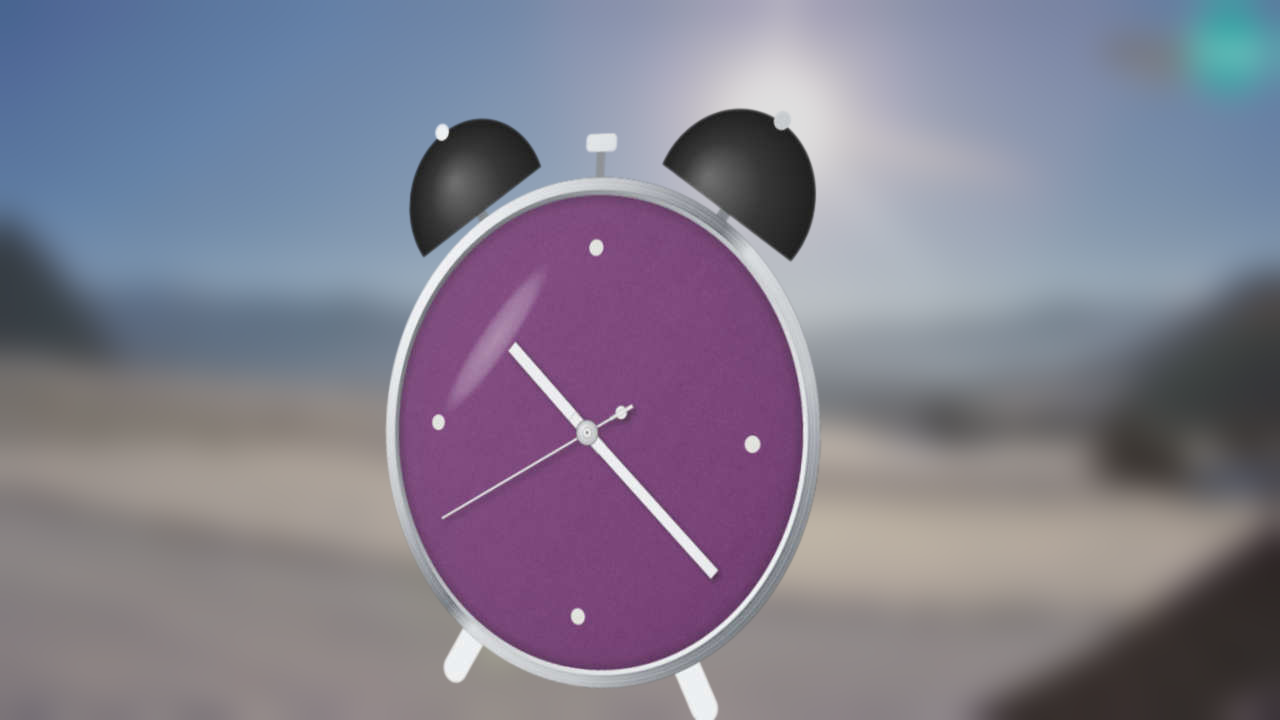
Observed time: 10:21:40
